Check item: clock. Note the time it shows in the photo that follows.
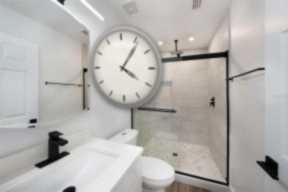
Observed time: 4:06
